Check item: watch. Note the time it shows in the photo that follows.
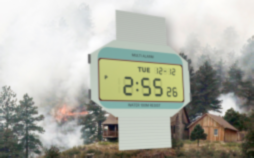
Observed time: 2:55
